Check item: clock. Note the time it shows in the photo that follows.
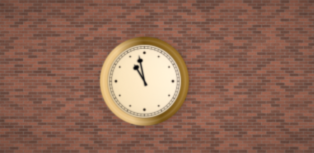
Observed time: 10:58
